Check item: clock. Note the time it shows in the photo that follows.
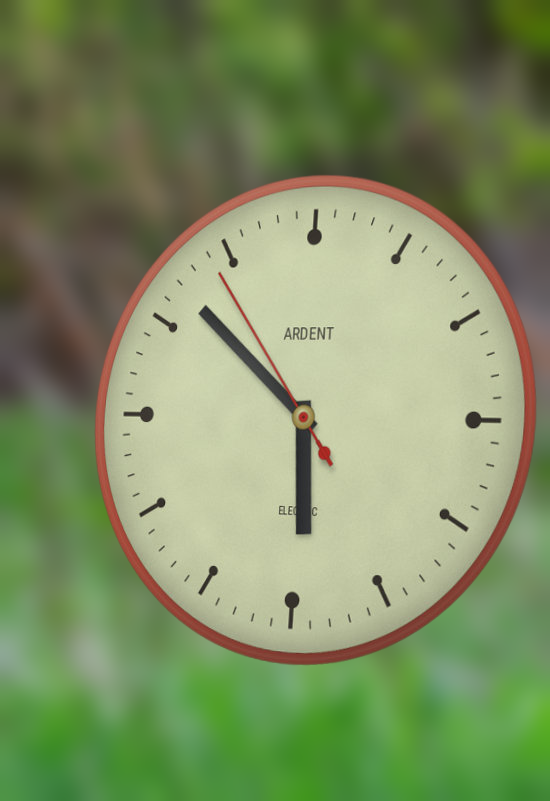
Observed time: 5:51:54
